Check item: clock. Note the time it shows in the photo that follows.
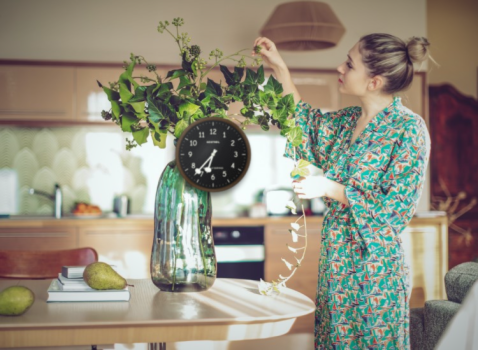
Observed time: 6:37
